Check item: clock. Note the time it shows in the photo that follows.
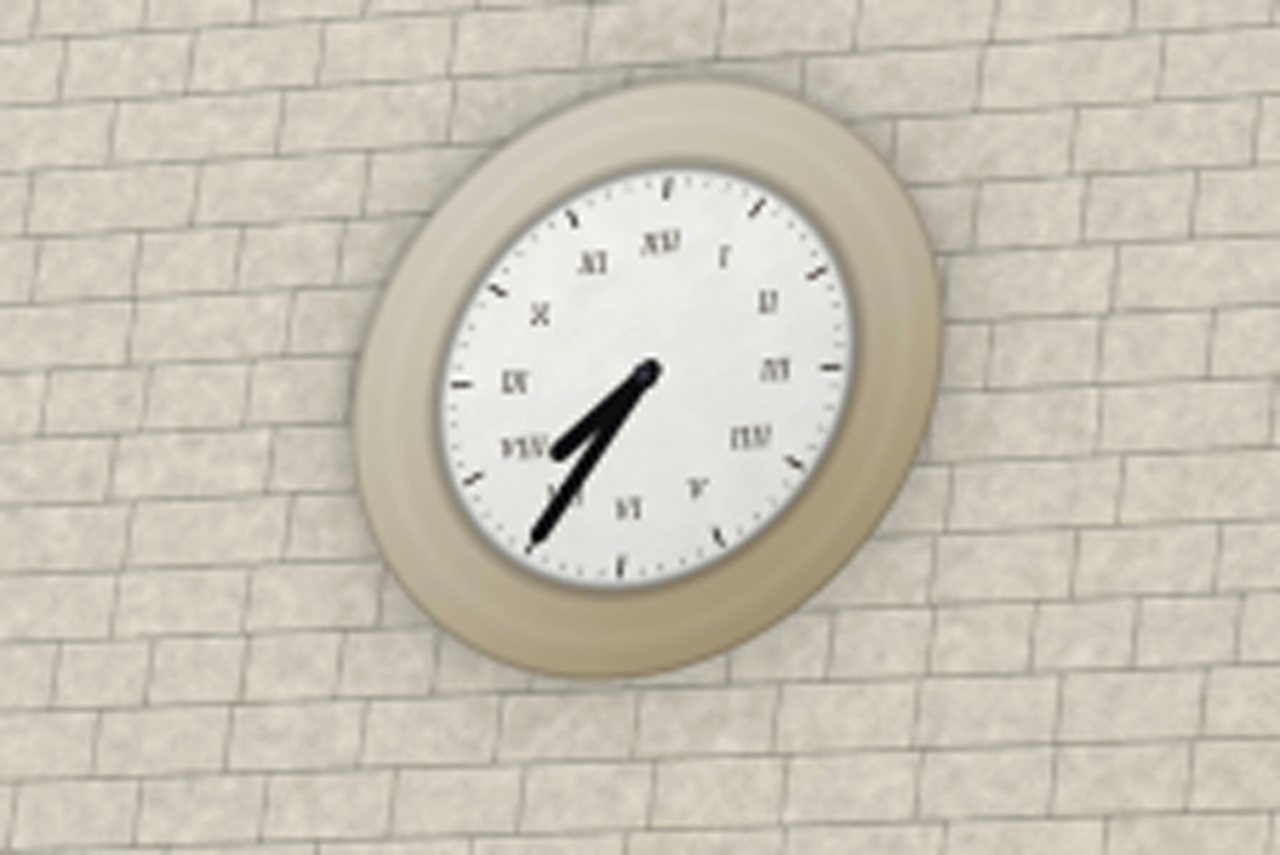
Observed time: 7:35
